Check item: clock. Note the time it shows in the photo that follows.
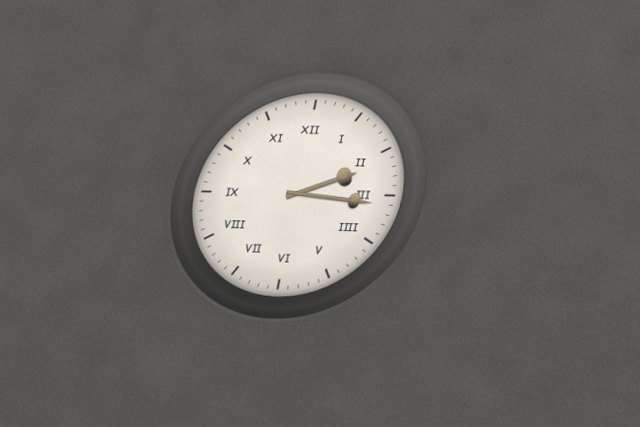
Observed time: 2:16
